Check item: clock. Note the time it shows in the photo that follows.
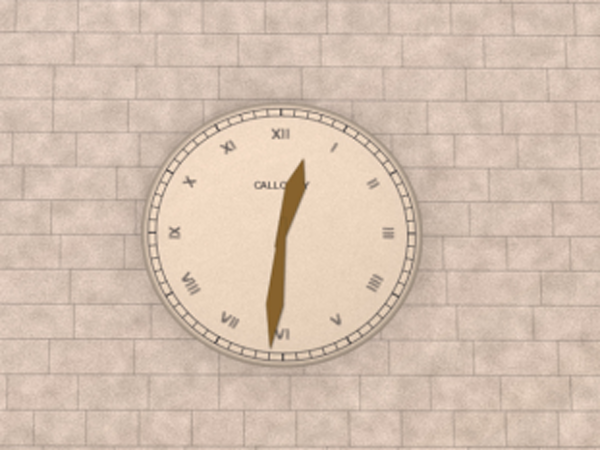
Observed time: 12:31
